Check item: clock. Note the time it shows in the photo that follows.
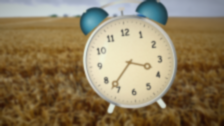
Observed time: 3:37
